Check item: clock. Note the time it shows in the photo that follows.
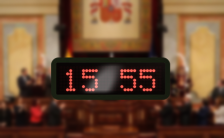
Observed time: 15:55
